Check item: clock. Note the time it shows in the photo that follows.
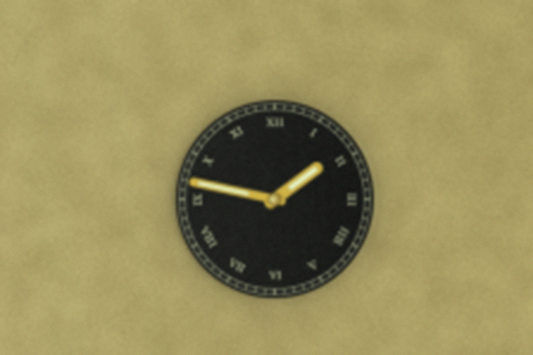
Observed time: 1:47
